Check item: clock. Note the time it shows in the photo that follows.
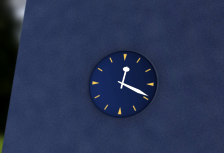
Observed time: 12:19
